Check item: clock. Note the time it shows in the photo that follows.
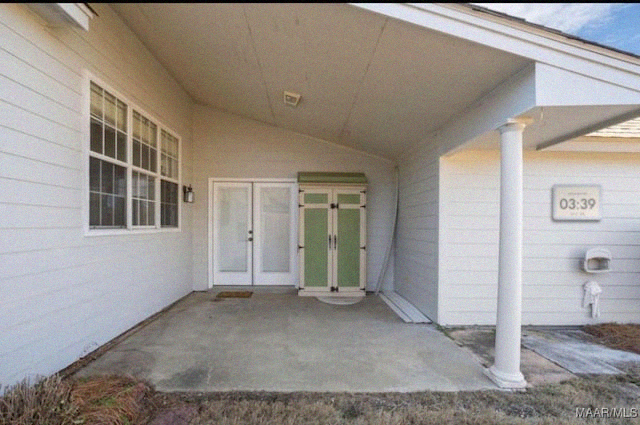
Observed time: 3:39
